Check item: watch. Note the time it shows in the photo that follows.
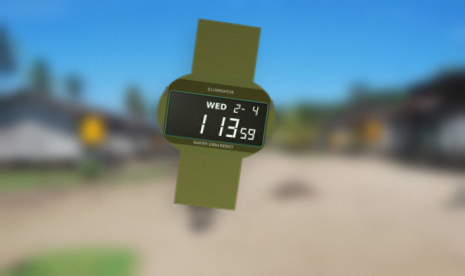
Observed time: 1:13:59
